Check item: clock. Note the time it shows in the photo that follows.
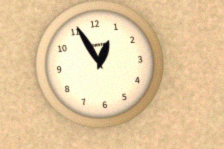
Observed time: 12:56
